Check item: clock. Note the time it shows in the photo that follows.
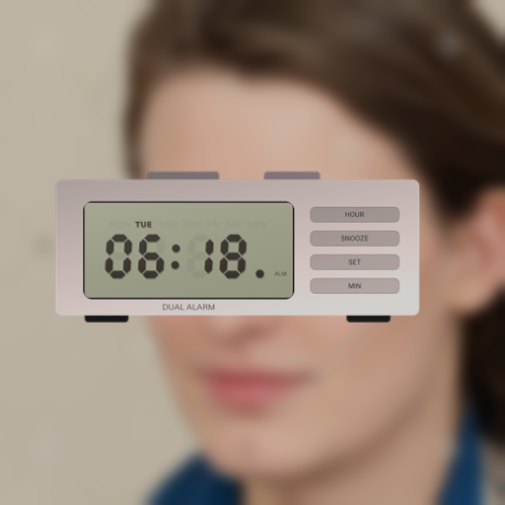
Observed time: 6:18
